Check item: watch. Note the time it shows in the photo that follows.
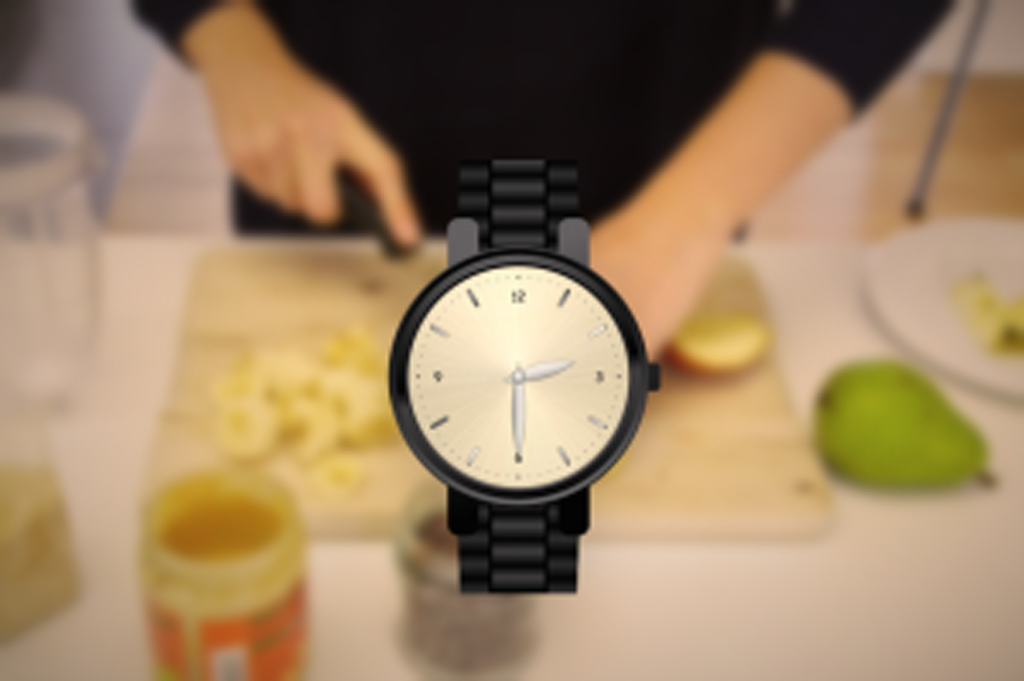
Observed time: 2:30
